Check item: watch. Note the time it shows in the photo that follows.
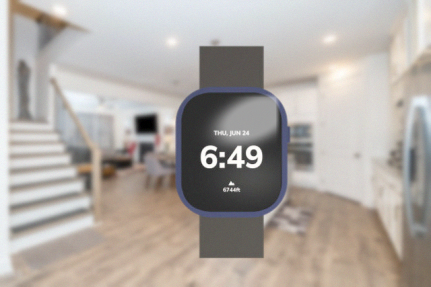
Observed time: 6:49
